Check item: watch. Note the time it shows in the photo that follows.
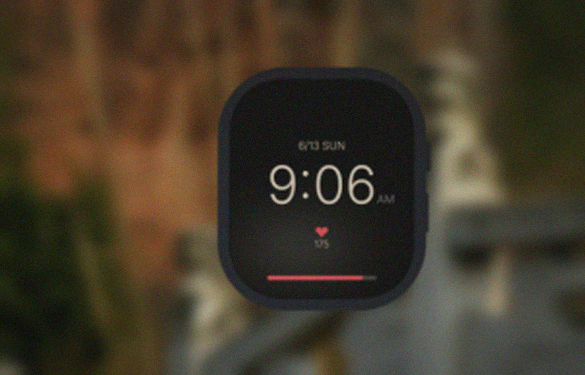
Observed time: 9:06
